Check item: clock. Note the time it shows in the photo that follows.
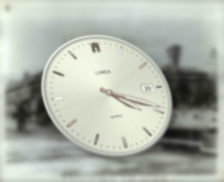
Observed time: 4:19
